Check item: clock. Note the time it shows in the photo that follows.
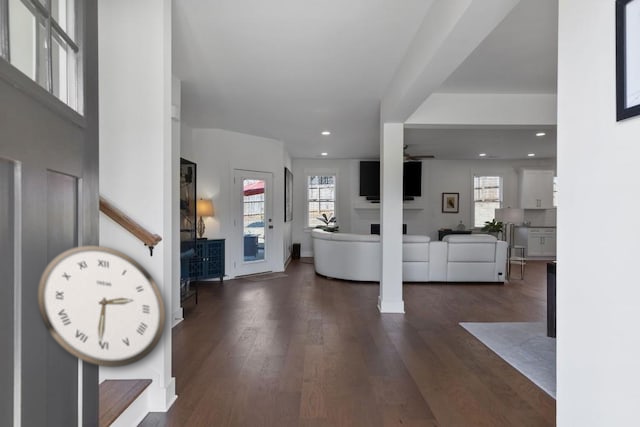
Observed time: 2:31
